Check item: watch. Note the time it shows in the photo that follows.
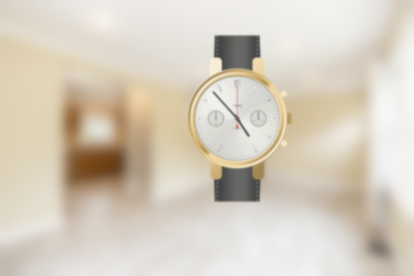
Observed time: 4:53
